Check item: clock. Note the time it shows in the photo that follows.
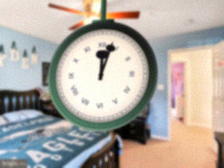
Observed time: 12:03
